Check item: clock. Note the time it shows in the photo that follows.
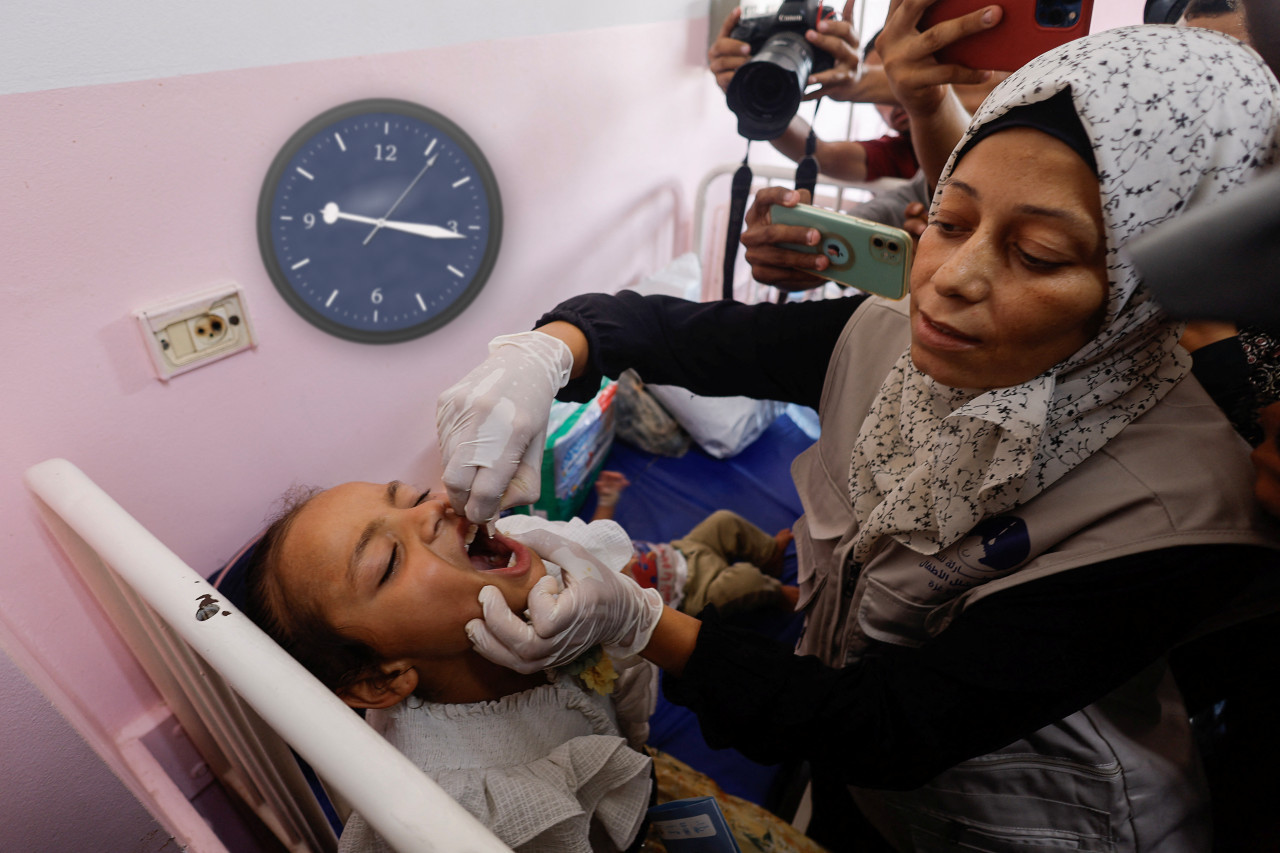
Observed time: 9:16:06
